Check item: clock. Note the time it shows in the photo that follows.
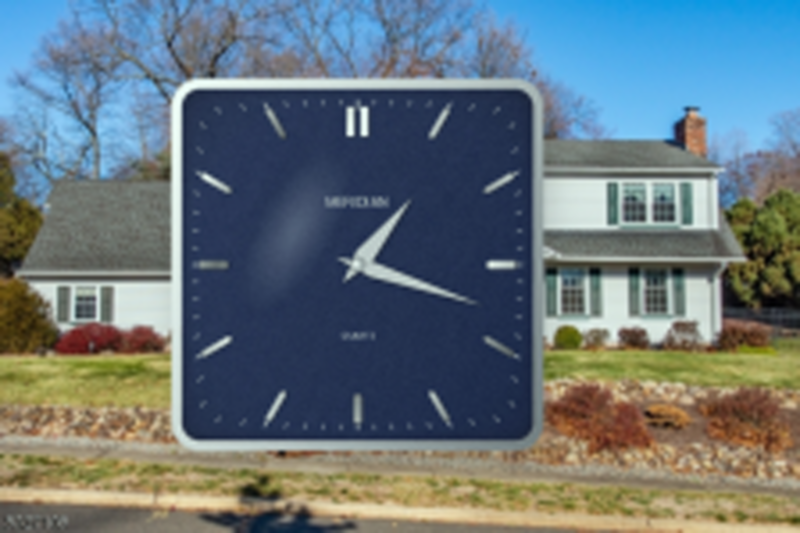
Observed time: 1:18
